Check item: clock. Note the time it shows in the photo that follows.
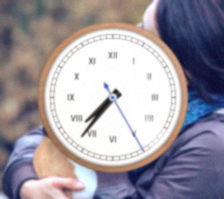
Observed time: 7:36:25
